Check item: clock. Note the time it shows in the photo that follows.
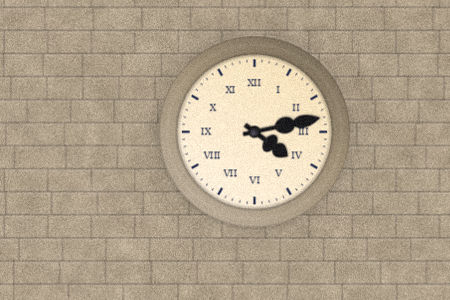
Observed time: 4:13
